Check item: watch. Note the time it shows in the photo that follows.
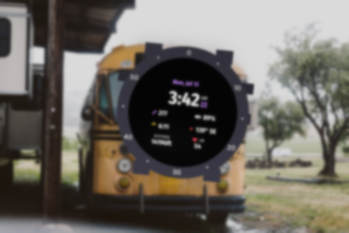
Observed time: 3:42
